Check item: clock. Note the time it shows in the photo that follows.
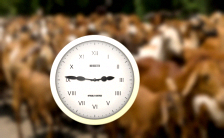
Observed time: 2:46
